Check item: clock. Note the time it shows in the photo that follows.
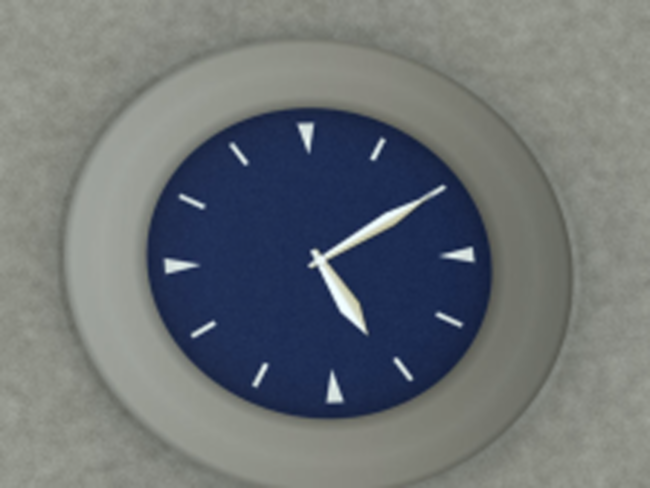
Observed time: 5:10
